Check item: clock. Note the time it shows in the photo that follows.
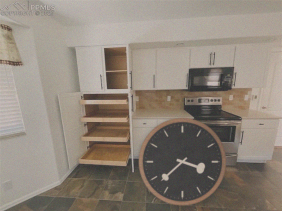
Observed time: 3:38
